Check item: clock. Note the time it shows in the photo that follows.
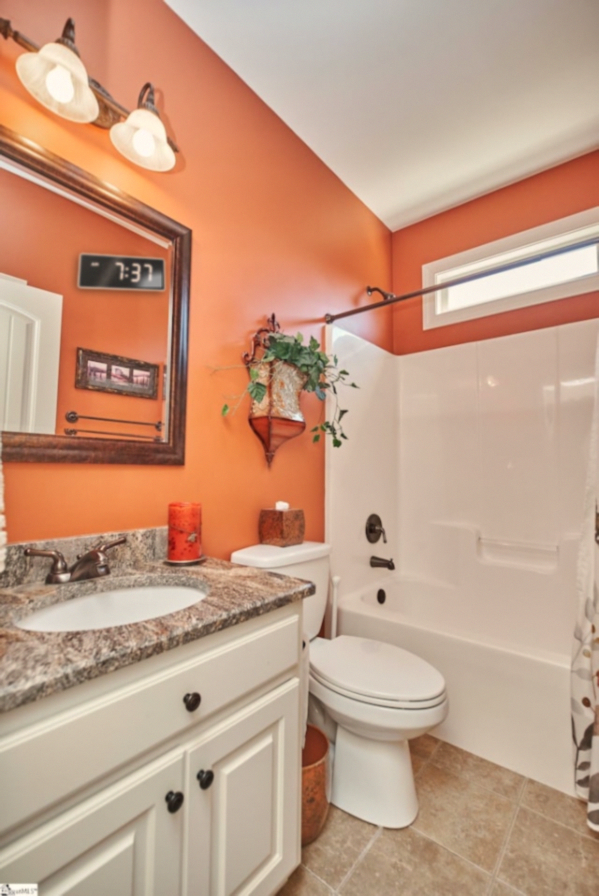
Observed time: 7:37
